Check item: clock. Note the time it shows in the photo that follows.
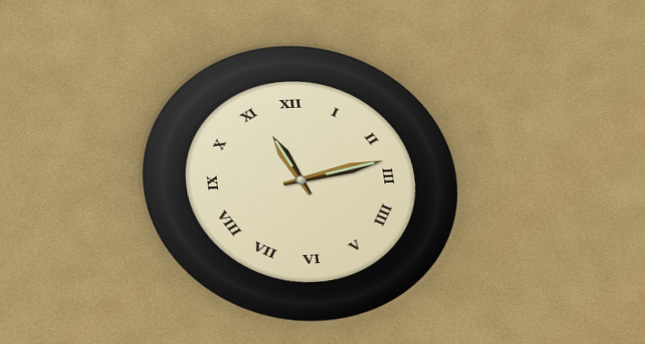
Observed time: 11:13
